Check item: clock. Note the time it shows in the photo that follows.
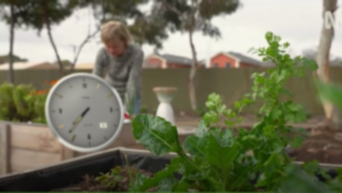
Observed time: 7:37
